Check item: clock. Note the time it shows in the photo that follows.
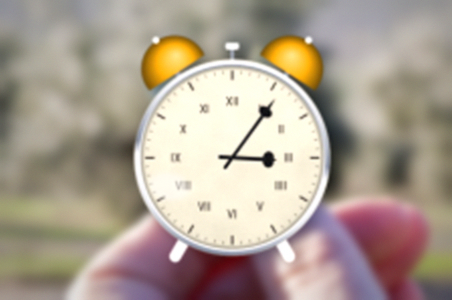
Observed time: 3:06
